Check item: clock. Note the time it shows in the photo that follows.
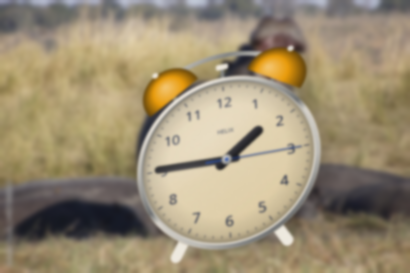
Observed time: 1:45:15
